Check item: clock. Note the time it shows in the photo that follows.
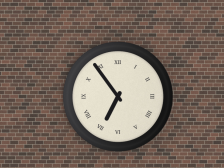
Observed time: 6:54
